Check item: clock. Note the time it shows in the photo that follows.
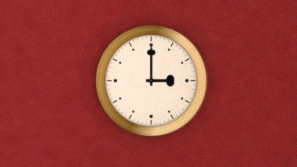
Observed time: 3:00
